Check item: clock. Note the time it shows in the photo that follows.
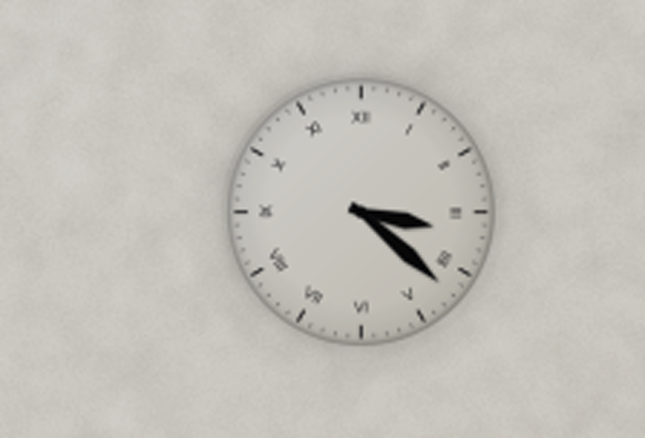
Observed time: 3:22
